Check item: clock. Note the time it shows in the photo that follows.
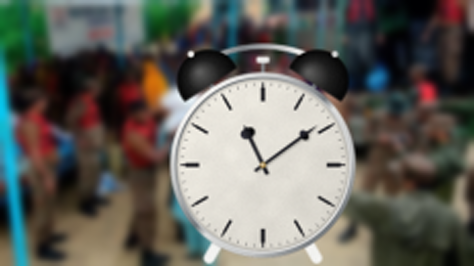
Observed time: 11:09
